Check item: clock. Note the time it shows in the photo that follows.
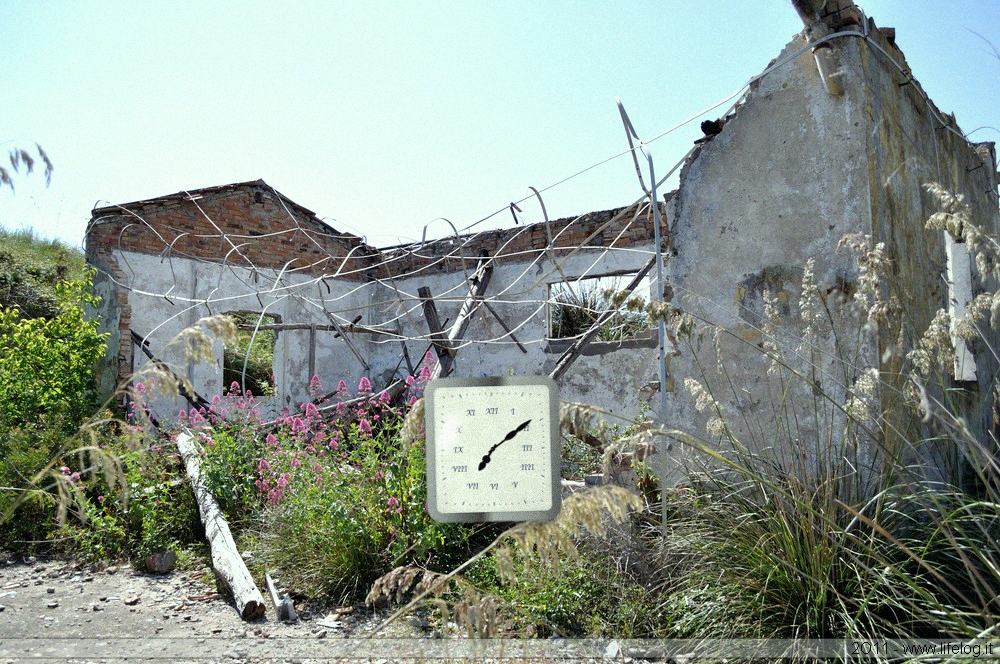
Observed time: 7:09
